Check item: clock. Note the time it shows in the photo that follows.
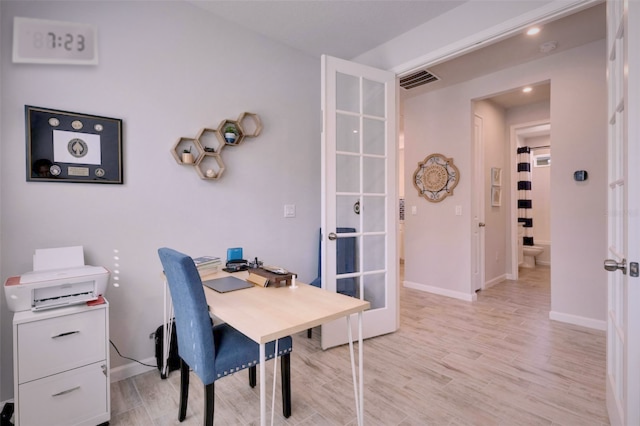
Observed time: 7:23
